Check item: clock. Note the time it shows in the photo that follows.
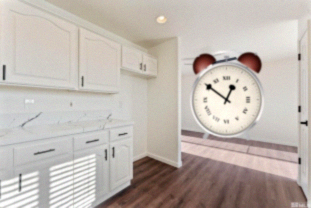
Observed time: 12:51
